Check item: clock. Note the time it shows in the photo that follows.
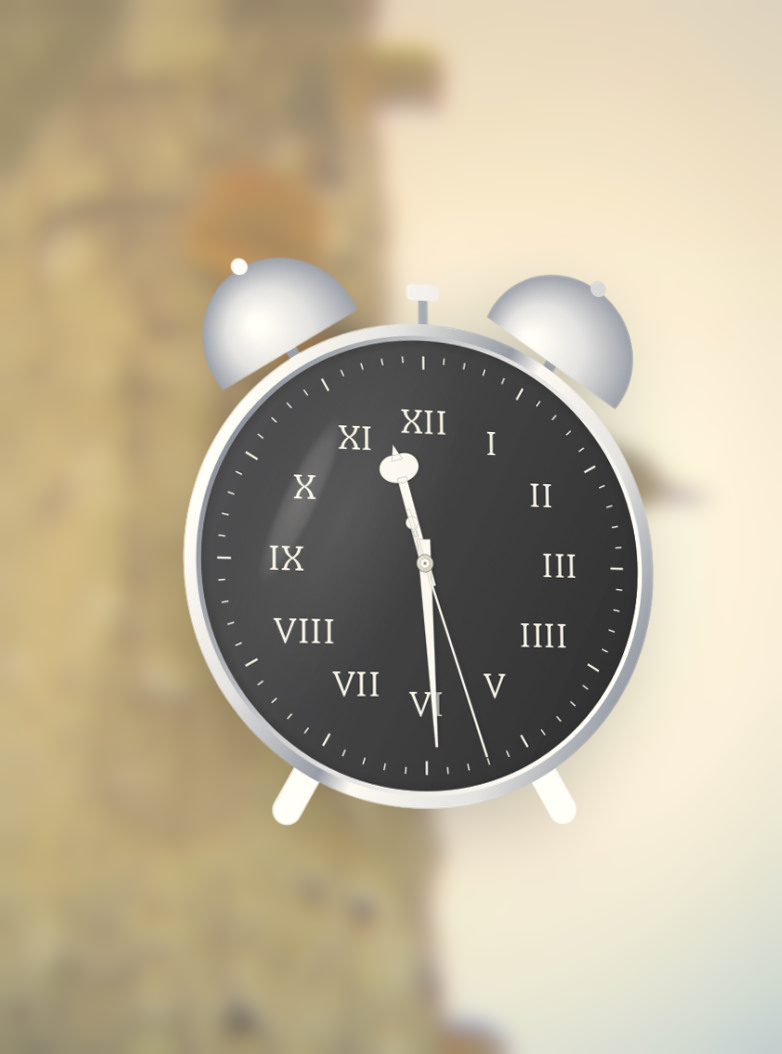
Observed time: 11:29:27
